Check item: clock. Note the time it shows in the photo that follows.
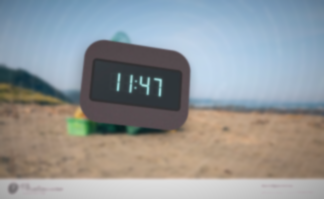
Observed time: 11:47
